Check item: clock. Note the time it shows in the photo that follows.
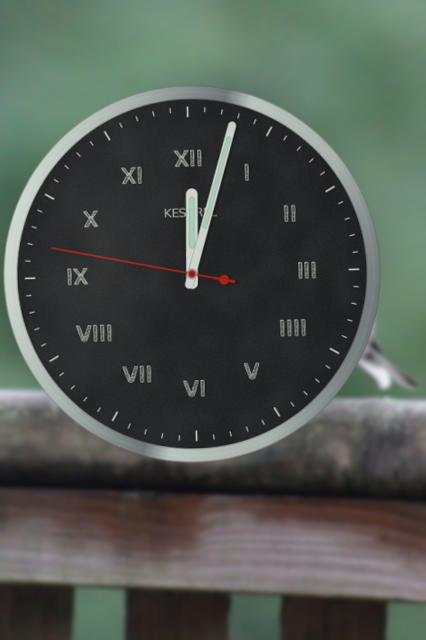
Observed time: 12:02:47
